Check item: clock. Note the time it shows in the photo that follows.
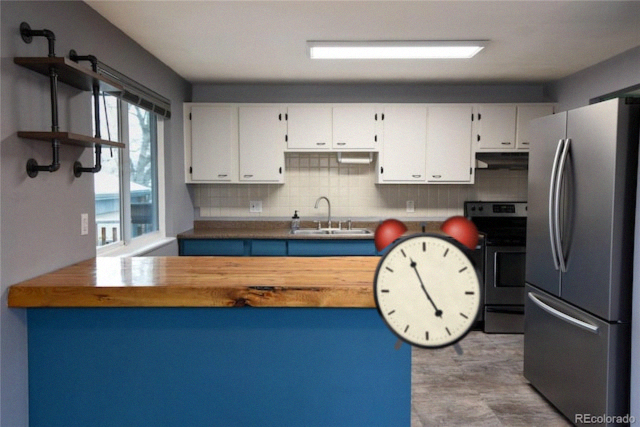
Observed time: 4:56
